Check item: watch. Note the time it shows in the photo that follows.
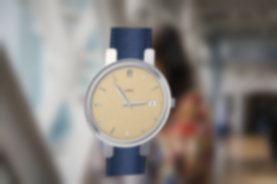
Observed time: 2:54
